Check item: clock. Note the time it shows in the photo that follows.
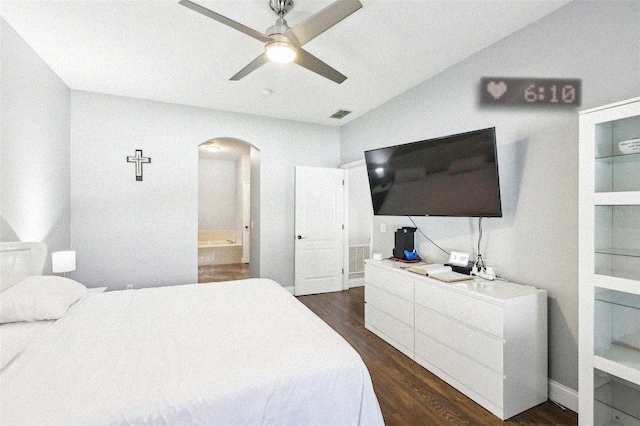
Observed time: 6:10
